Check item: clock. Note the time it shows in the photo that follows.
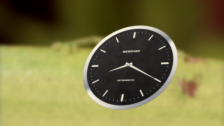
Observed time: 8:20
